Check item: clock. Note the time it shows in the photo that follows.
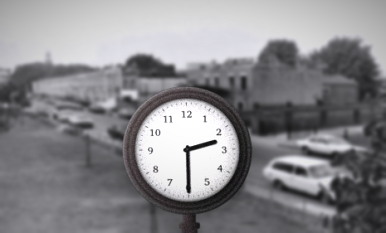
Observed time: 2:30
